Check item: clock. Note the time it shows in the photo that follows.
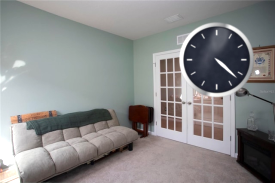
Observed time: 4:22
